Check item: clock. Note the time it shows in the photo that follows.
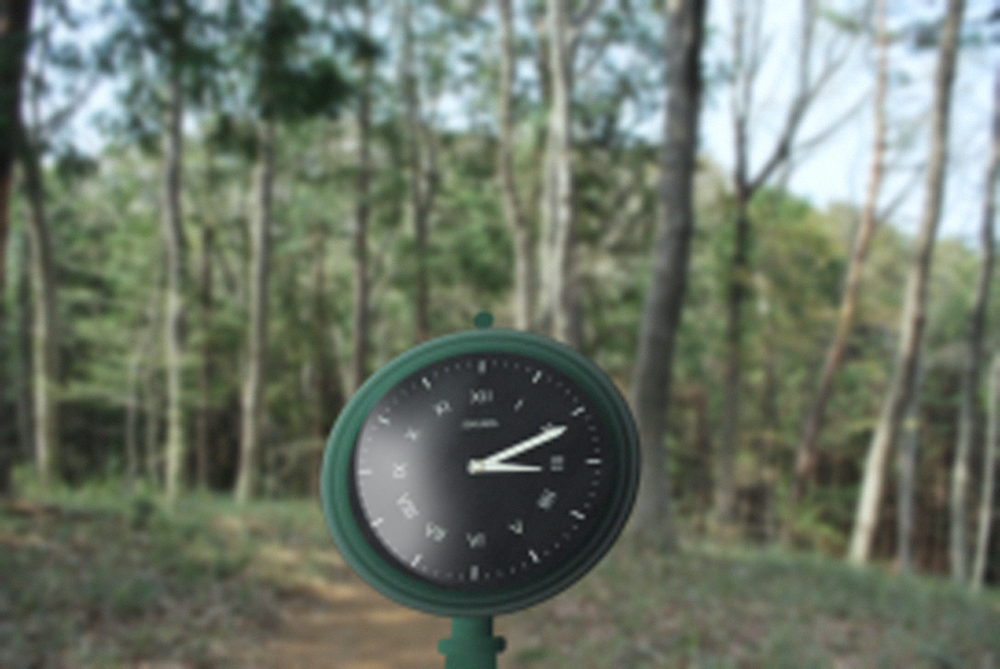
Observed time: 3:11
